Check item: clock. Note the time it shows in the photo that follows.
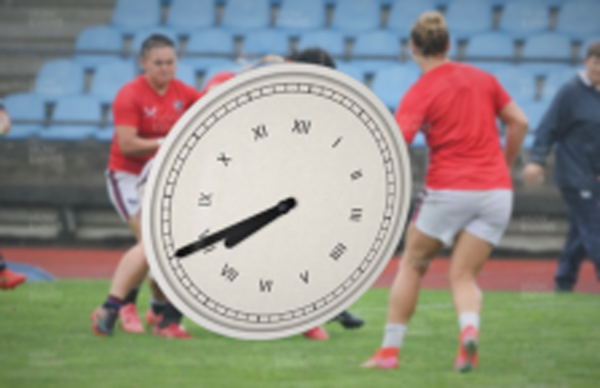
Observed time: 7:40
